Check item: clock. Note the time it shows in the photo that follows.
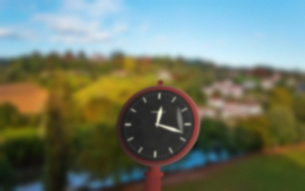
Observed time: 12:18
